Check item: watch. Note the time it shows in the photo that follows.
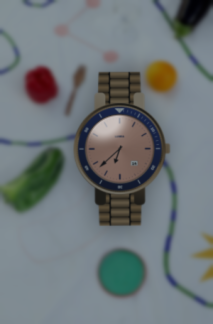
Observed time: 6:38
